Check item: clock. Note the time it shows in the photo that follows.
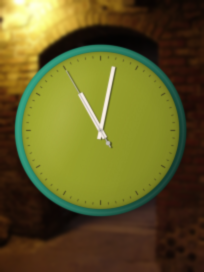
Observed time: 11:01:55
